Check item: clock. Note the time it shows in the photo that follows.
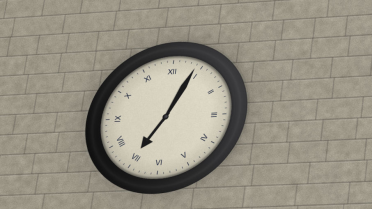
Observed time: 7:04
